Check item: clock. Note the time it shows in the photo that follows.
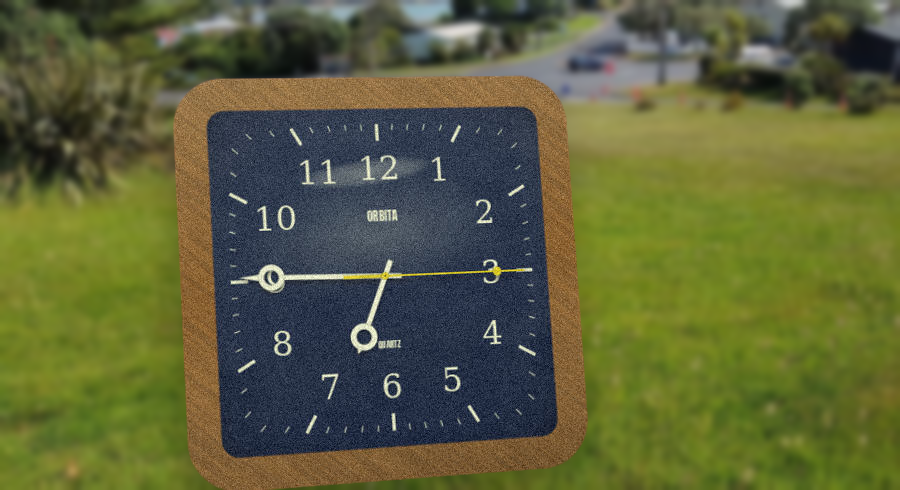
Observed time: 6:45:15
